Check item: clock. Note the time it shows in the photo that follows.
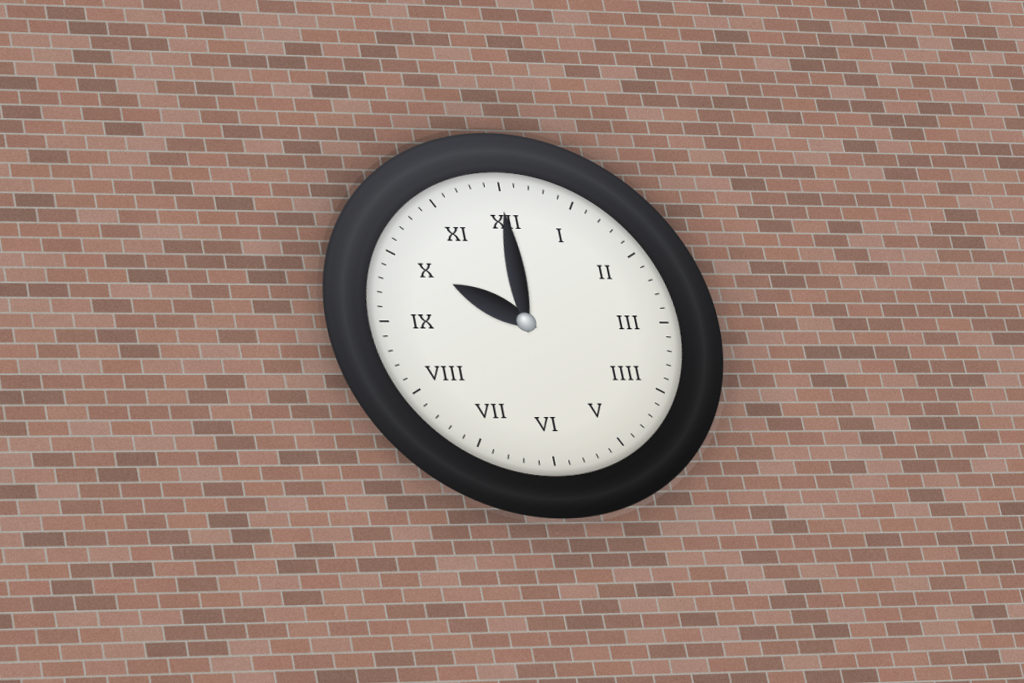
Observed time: 10:00
